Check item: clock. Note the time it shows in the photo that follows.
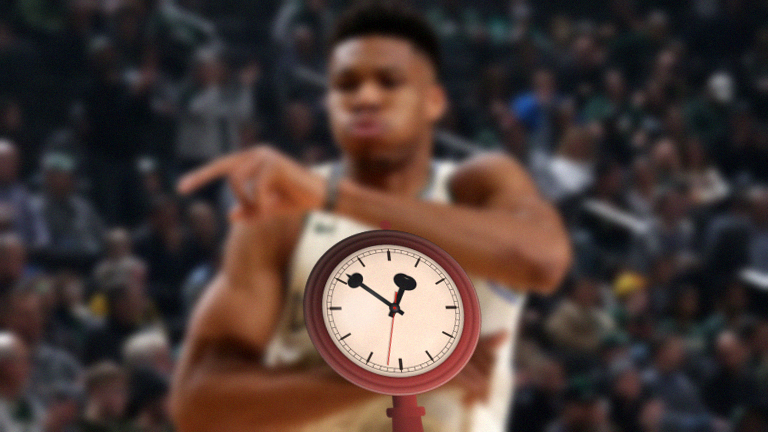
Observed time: 12:51:32
